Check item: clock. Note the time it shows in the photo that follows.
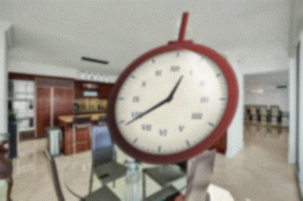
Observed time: 12:39
